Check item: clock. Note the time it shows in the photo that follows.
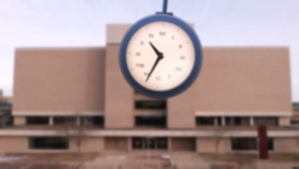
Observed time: 10:34
